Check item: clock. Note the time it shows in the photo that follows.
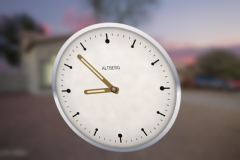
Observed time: 8:53
